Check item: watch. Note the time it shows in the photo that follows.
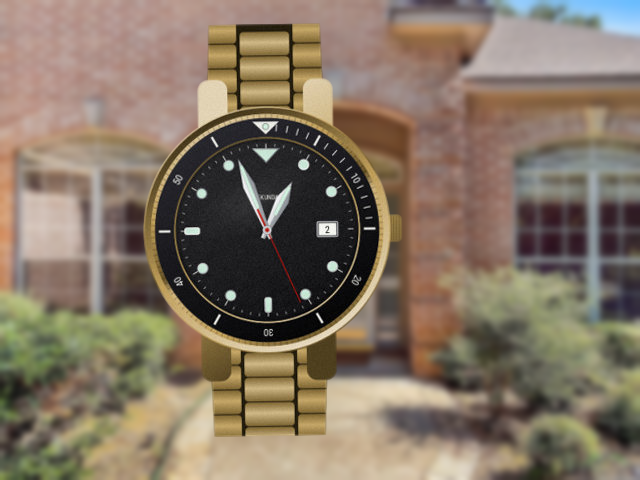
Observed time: 12:56:26
